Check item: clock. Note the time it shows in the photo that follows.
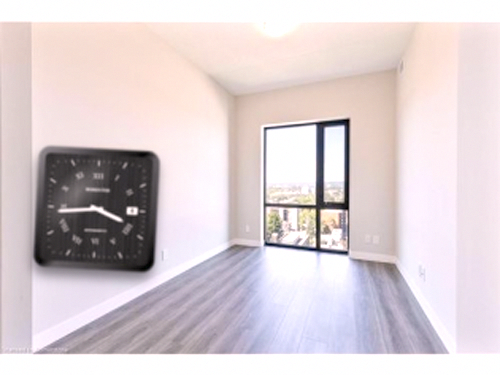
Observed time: 3:44
